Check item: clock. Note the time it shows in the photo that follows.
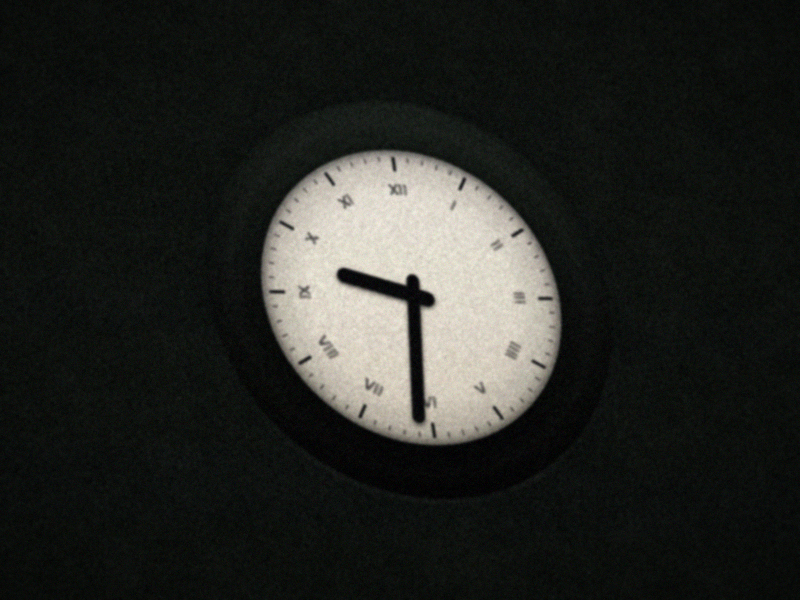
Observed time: 9:31
